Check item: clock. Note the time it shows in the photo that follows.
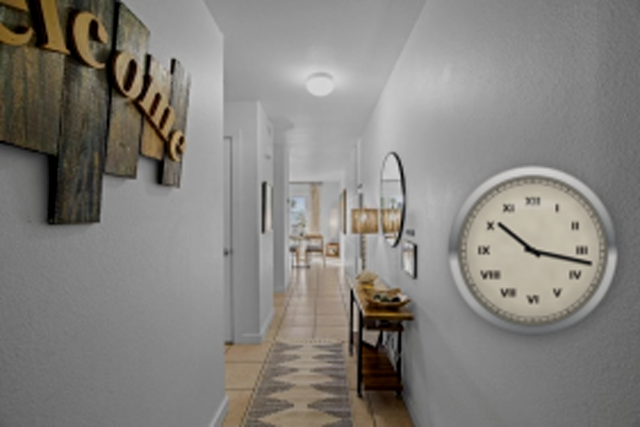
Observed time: 10:17
